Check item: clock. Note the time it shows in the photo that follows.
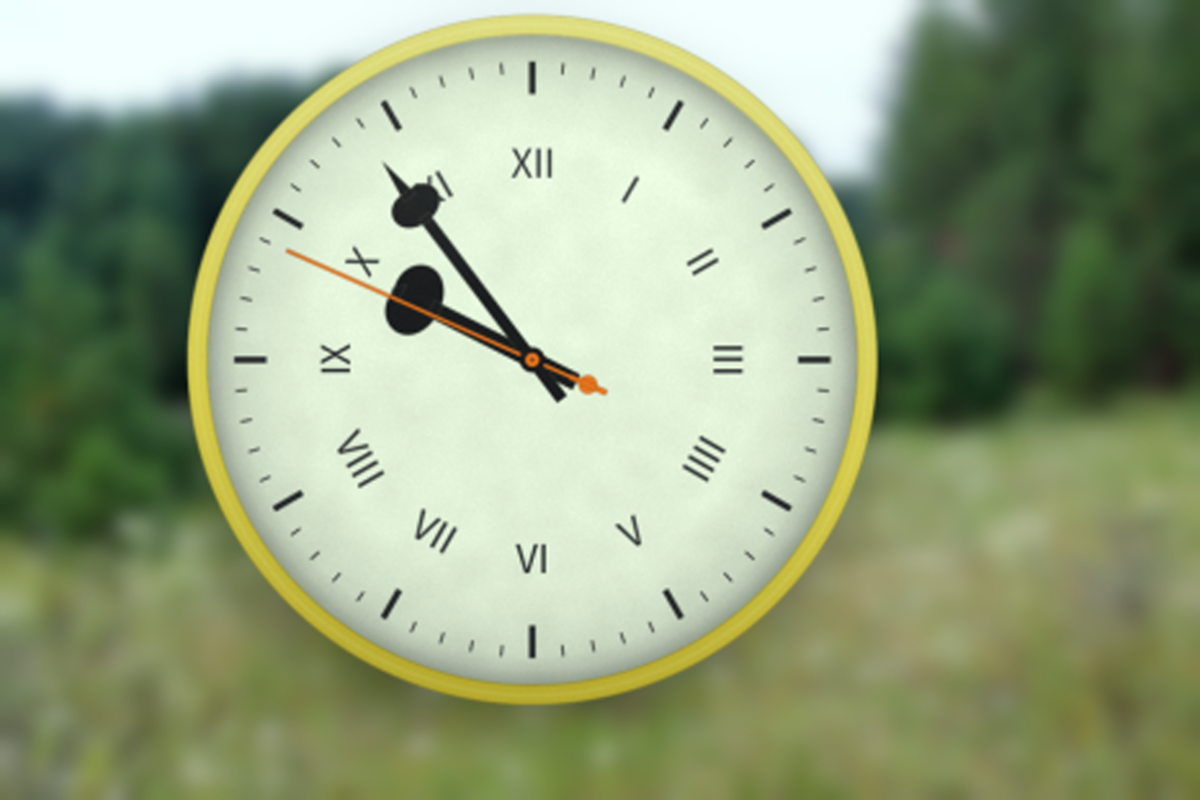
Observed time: 9:53:49
